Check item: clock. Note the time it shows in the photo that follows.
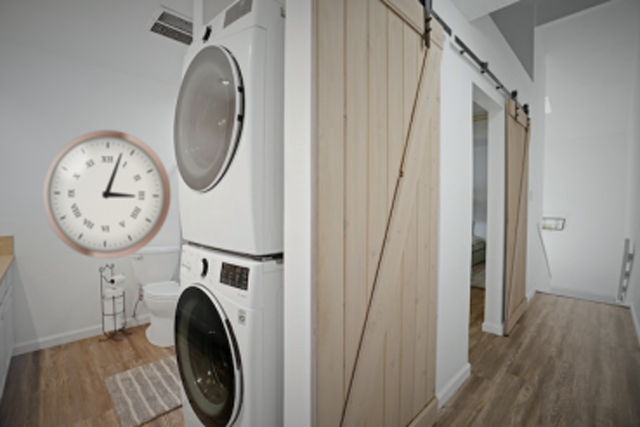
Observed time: 3:03
